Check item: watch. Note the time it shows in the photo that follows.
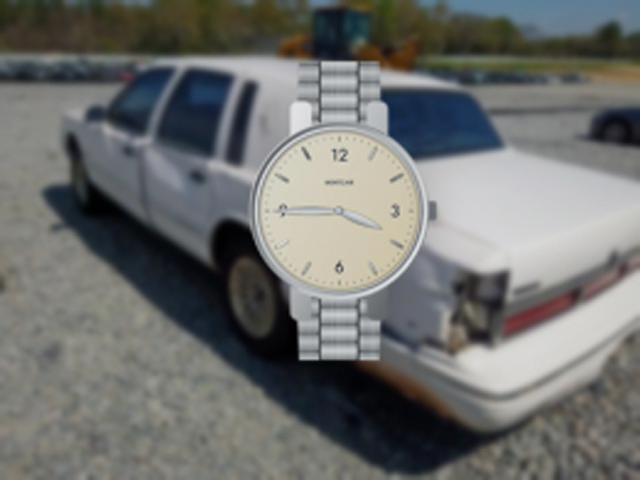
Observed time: 3:45
